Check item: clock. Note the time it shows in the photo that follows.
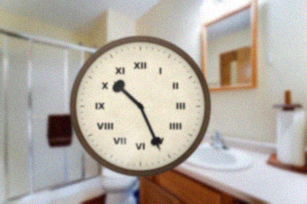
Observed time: 10:26
